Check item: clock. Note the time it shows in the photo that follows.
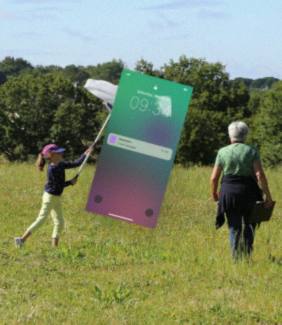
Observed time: 9:34
